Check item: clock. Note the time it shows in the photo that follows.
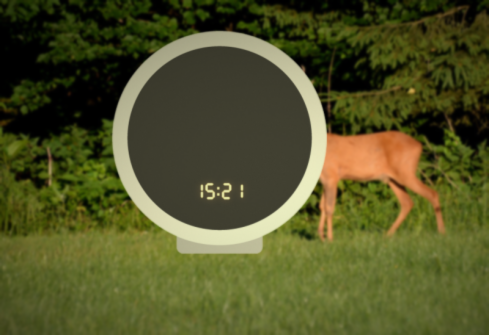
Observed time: 15:21
